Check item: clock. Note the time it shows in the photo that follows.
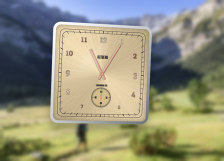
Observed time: 11:05
